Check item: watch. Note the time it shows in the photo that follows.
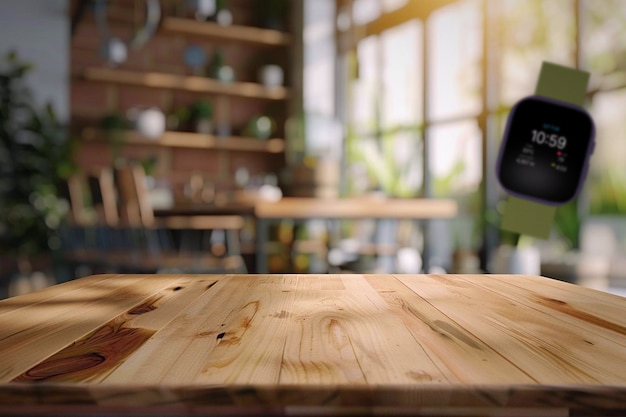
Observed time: 10:59
